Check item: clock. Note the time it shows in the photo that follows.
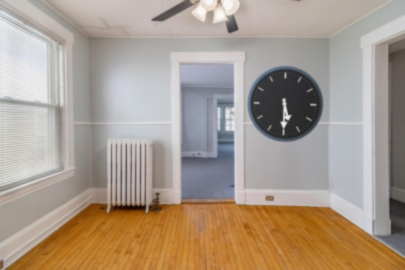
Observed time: 5:30
